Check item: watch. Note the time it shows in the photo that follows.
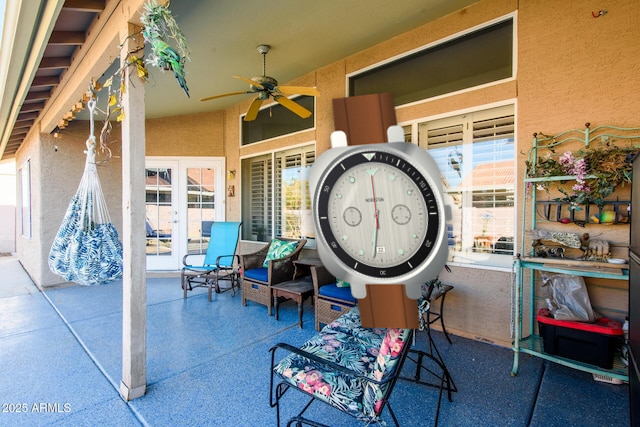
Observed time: 6:32
